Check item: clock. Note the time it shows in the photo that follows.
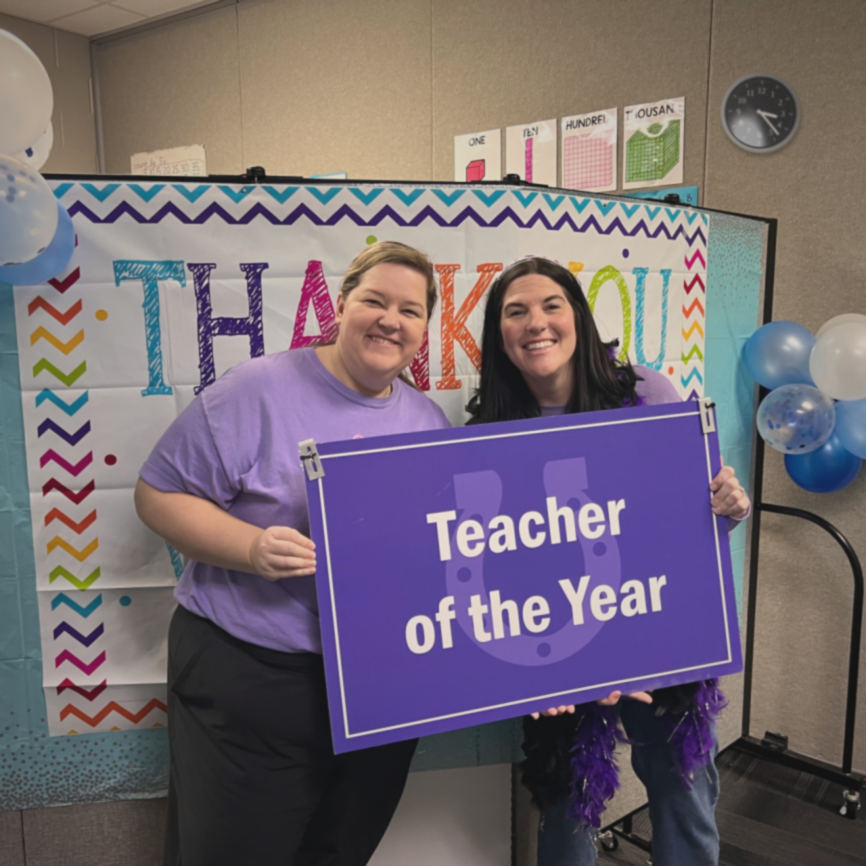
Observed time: 3:23
